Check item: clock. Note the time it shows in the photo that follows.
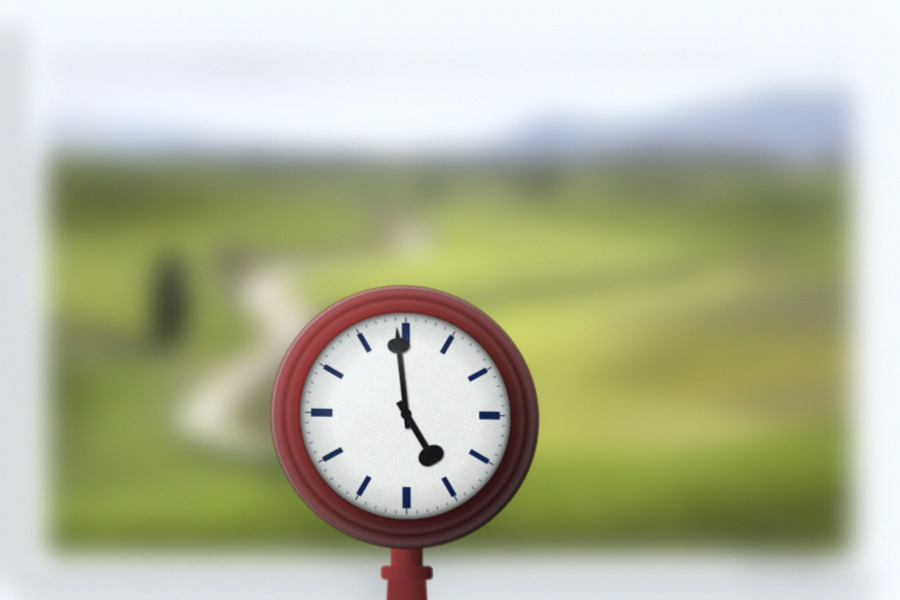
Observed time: 4:59
